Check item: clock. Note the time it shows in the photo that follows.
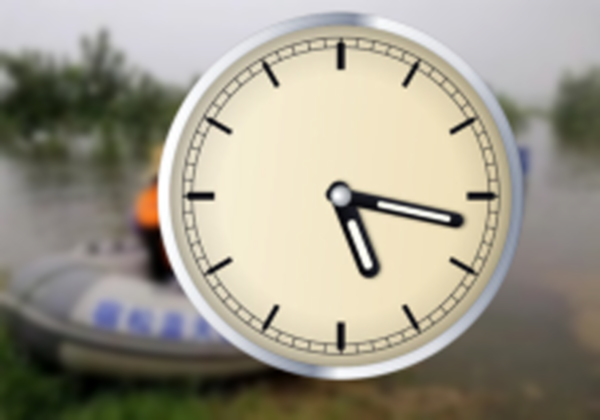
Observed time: 5:17
